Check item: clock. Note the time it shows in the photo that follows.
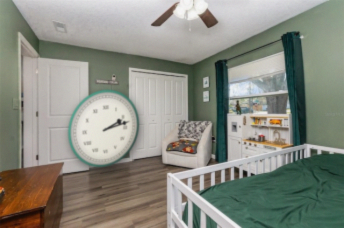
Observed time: 2:13
